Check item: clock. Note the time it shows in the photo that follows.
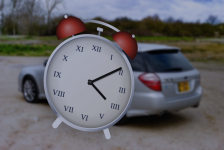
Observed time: 4:09
